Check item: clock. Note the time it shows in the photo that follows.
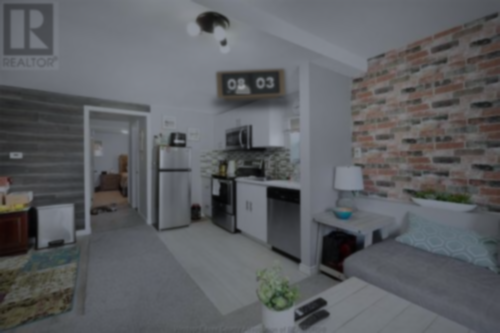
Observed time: 8:03
